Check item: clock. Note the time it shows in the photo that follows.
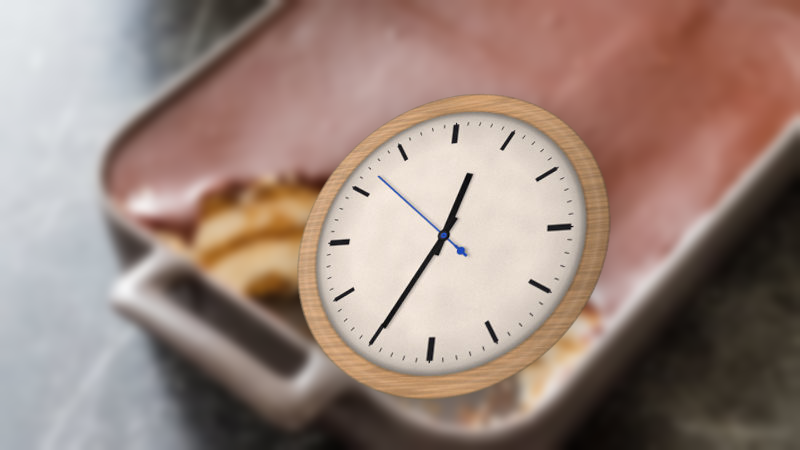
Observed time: 12:34:52
